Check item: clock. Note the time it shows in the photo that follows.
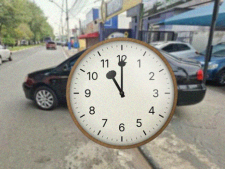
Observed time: 11:00
